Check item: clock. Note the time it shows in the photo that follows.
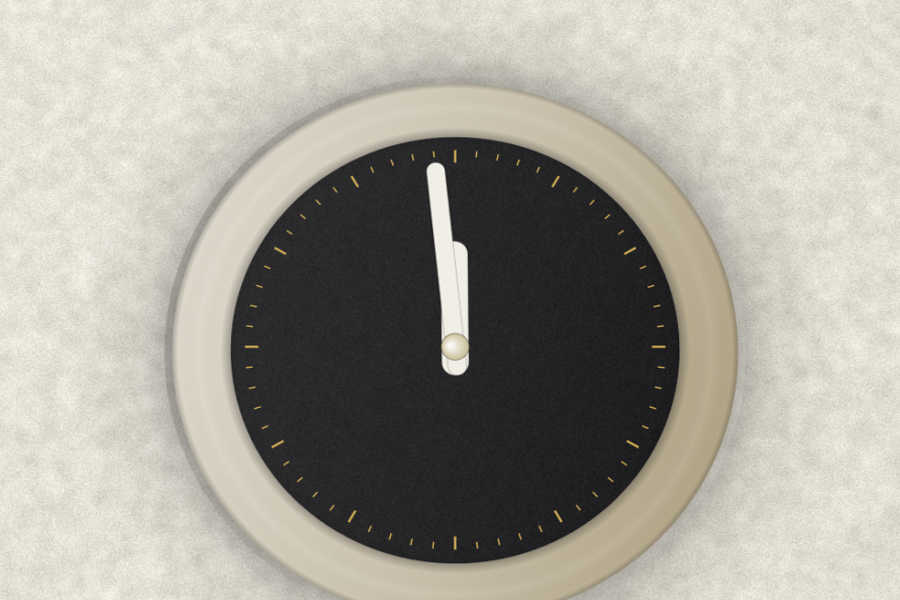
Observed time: 11:59
